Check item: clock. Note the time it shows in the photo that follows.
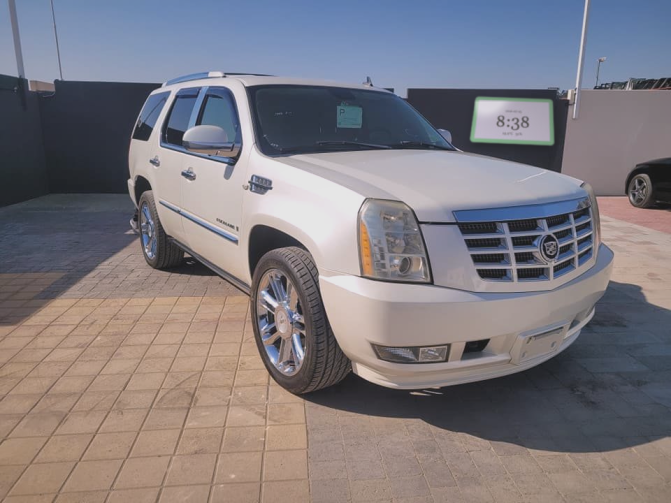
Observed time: 8:38
